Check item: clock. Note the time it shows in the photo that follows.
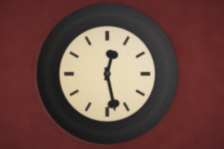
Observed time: 12:28
